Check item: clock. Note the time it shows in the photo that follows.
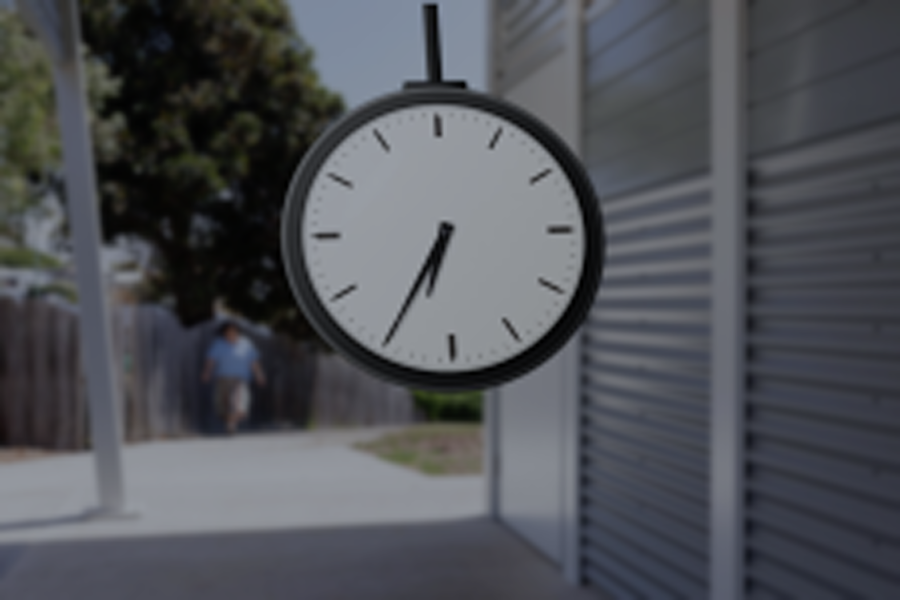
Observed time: 6:35
